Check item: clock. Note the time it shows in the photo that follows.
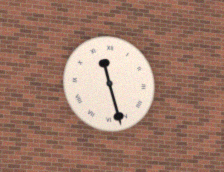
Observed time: 11:27
